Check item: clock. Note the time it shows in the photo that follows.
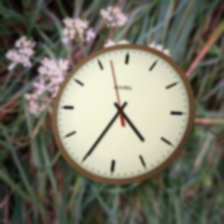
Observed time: 4:34:57
